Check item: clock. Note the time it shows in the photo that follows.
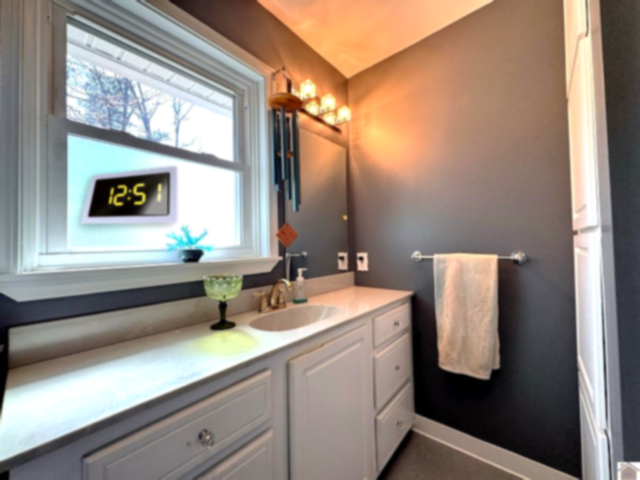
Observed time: 12:51
